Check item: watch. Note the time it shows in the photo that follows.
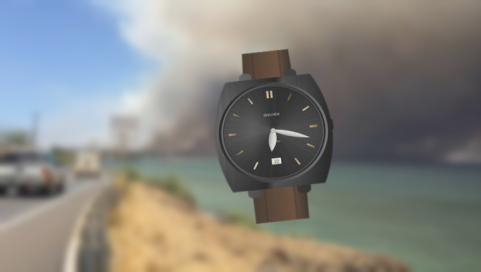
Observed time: 6:18
